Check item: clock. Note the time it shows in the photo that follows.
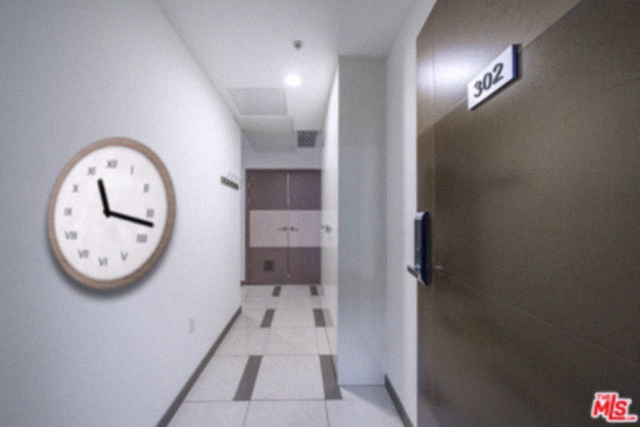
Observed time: 11:17
